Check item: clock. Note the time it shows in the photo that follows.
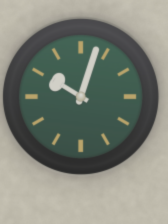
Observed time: 10:03
